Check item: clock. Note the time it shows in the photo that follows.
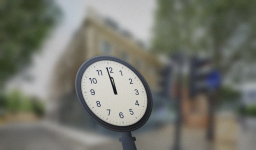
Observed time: 11:59
